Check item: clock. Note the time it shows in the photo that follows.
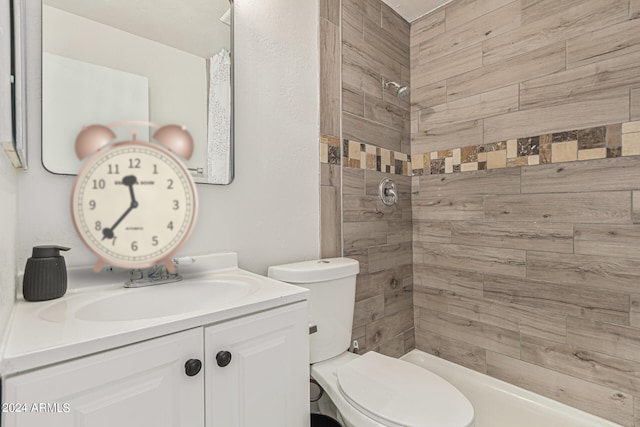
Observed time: 11:37
